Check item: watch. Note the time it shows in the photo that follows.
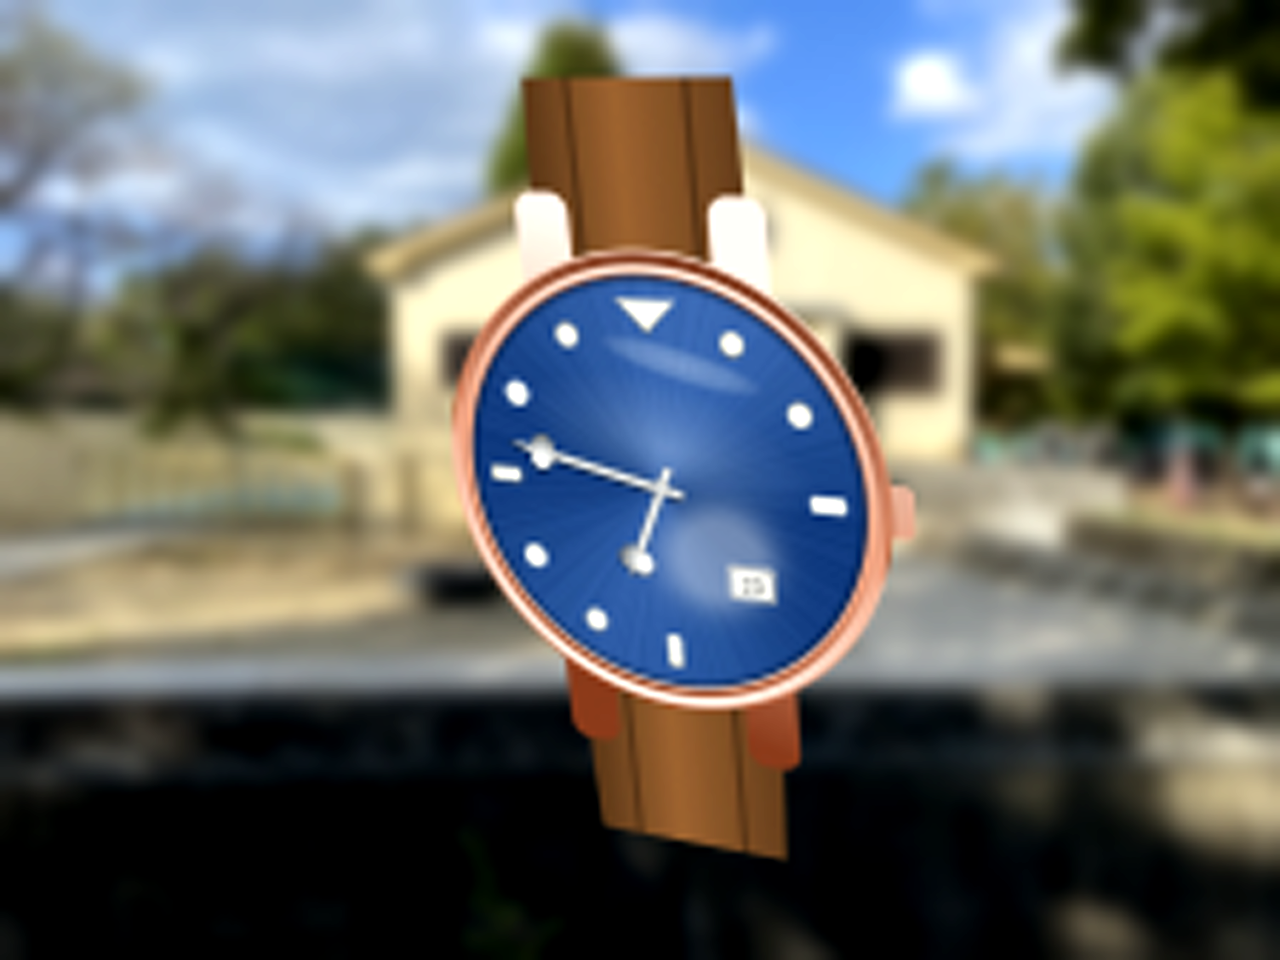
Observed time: 6:47
